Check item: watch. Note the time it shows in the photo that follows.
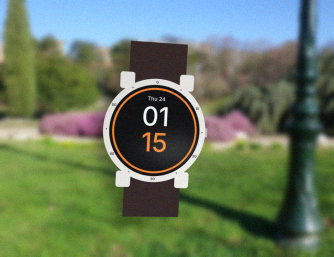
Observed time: 1:15
